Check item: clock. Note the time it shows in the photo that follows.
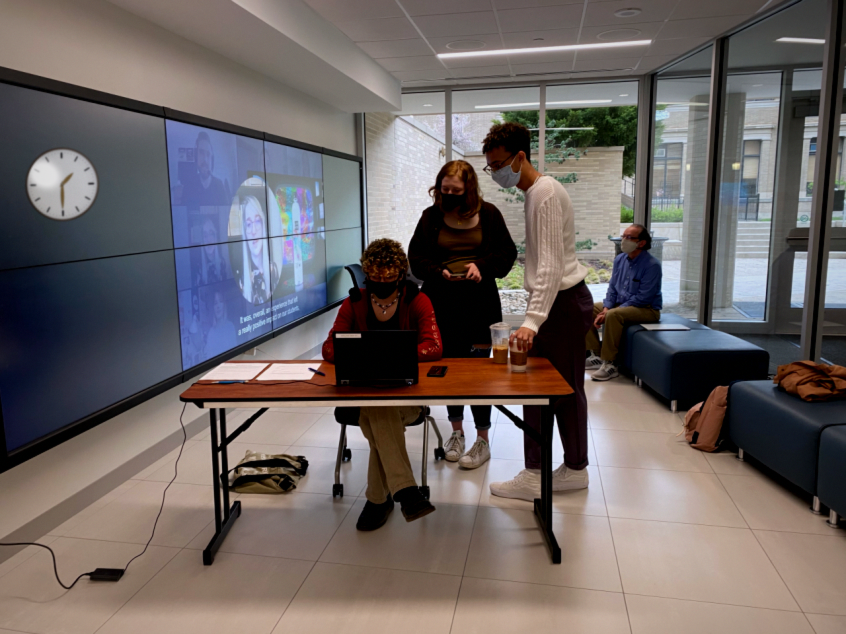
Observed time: 1:30
